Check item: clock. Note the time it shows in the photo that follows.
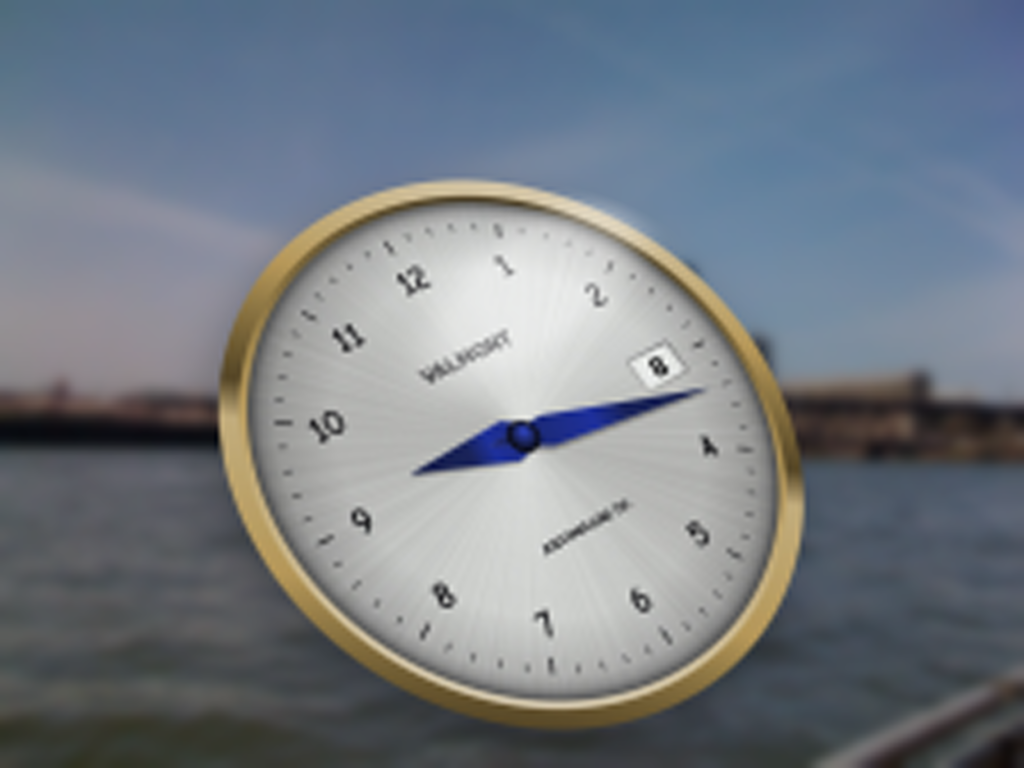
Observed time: 9:17
